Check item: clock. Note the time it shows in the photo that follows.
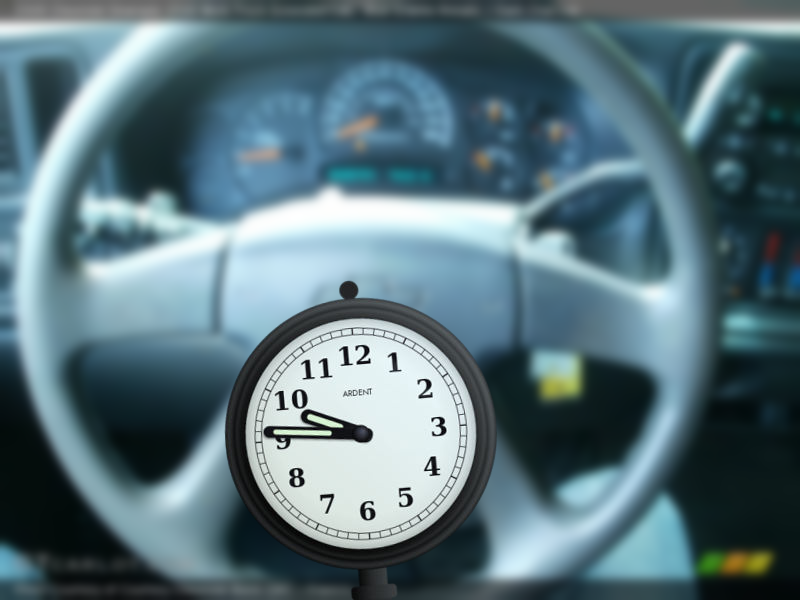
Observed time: 9:46
